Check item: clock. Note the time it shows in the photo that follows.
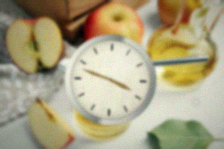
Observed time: 3:48
